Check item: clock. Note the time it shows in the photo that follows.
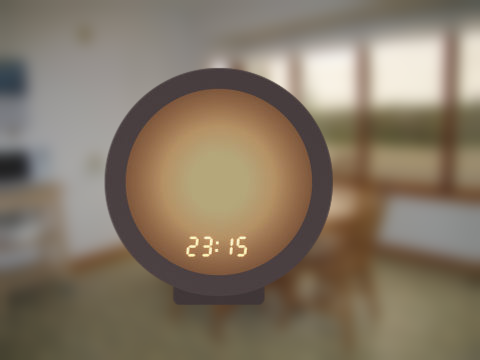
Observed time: 23:15
